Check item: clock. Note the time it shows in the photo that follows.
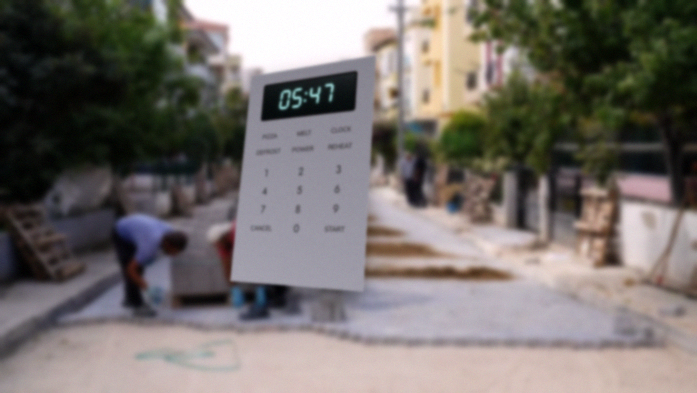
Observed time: 5:47
